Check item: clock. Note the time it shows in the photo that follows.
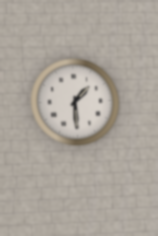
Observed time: 1:30
